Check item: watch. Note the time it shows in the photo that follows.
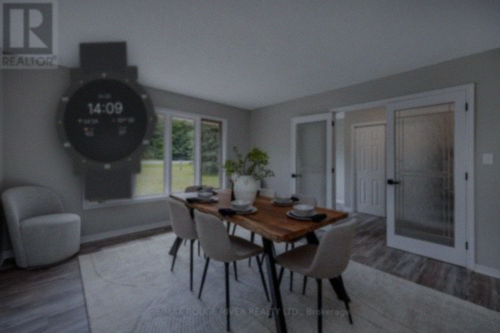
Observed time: 14:09
